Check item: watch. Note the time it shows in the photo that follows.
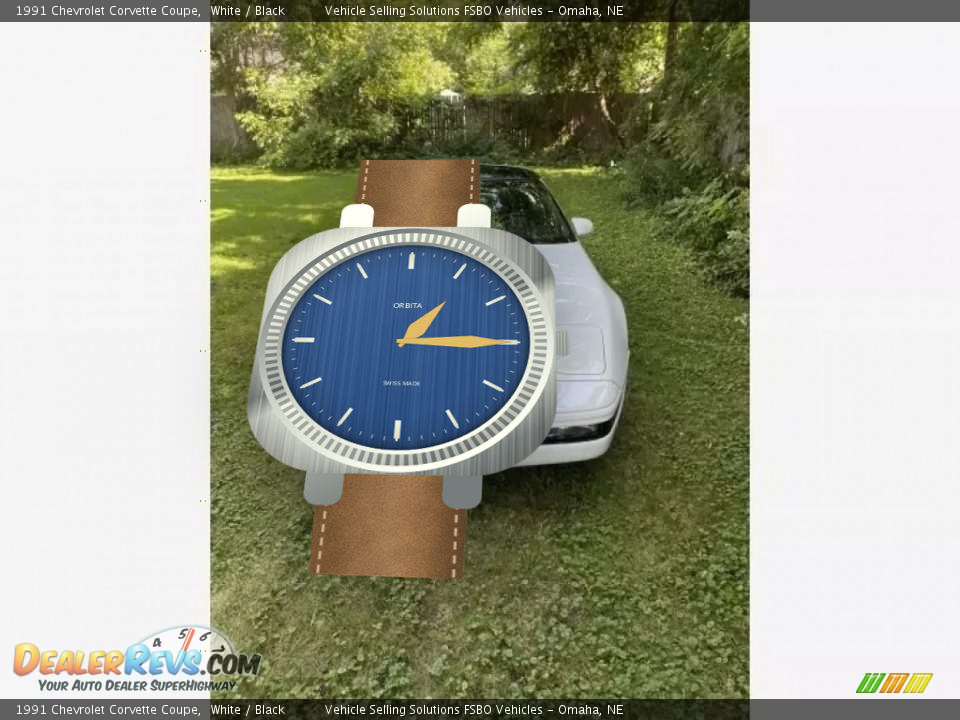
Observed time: 1:15
